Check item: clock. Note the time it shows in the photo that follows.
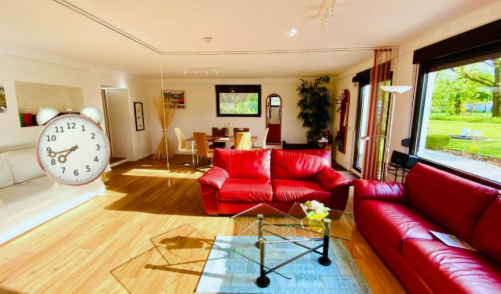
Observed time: 7:43
